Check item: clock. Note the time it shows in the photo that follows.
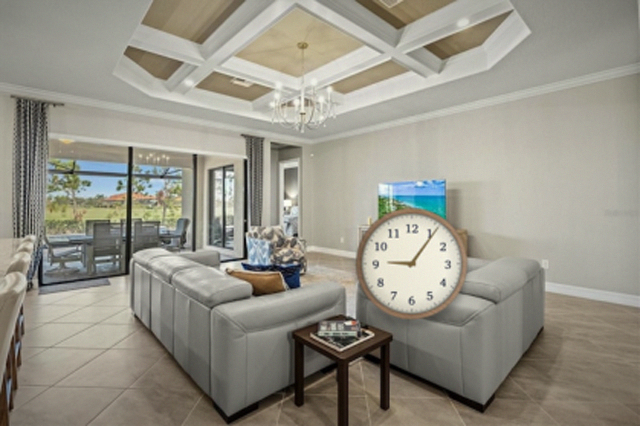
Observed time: 9:06
